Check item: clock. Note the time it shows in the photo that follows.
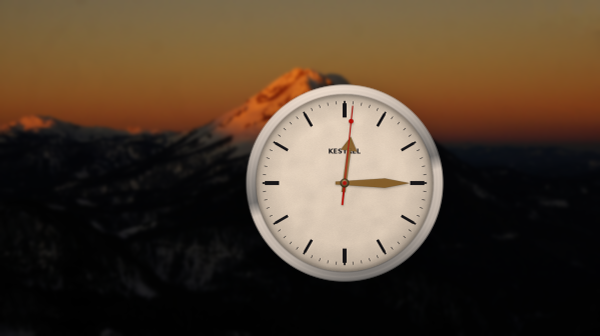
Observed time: 12:15:01
